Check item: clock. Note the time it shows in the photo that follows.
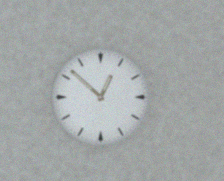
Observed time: 12:52
